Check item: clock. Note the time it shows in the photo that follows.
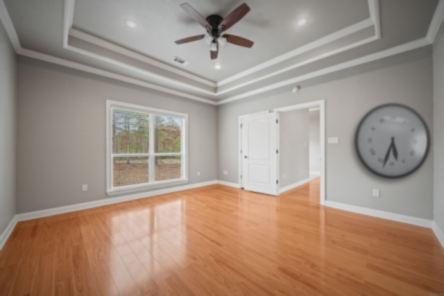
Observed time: 5:33
